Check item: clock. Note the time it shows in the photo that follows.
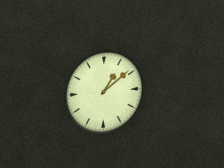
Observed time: 1:09
